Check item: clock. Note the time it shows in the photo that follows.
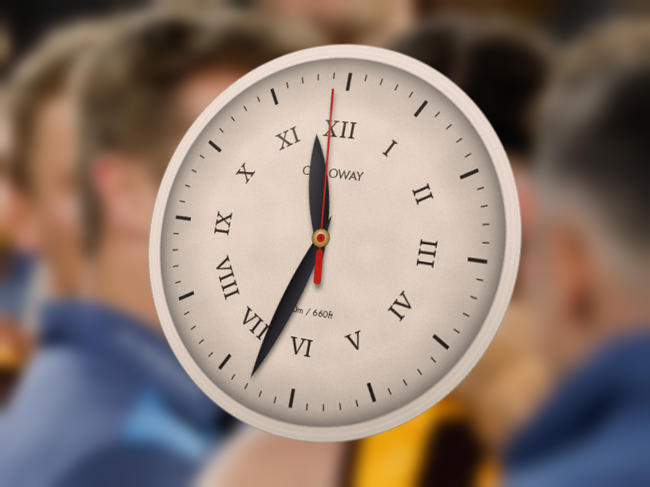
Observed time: 11:32:59
